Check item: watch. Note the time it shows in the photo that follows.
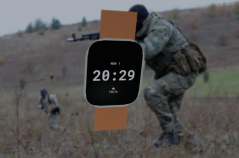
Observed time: 20:29
